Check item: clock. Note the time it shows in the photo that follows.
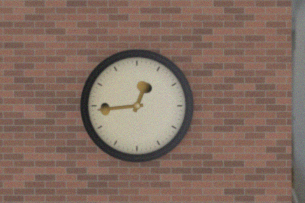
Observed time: 12:44
